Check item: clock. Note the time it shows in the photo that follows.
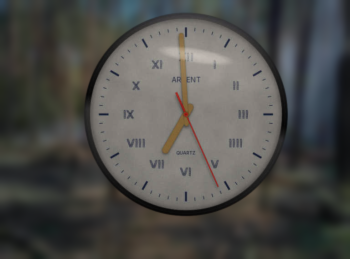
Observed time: 6:59:26
